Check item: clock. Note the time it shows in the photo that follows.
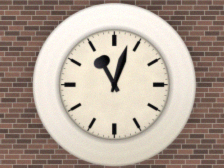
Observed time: 11:03
